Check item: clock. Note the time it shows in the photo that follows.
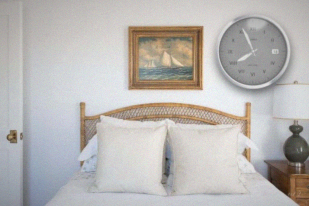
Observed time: 7:56
